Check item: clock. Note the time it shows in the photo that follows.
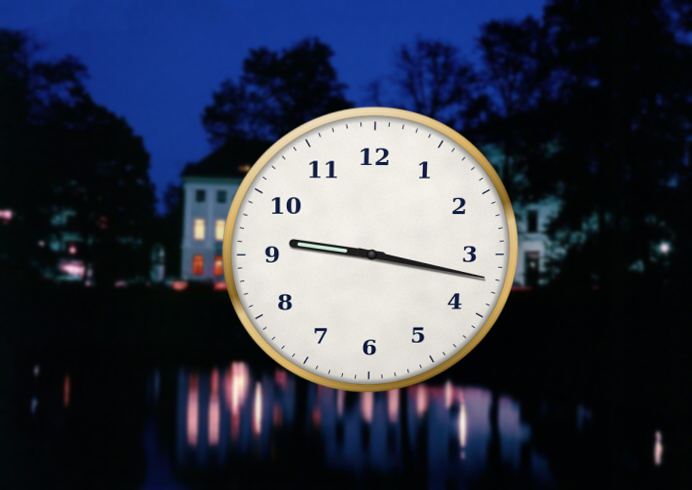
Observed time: 9:17
